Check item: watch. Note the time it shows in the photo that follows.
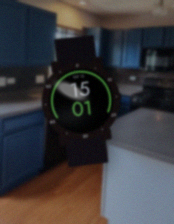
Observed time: 15:01
